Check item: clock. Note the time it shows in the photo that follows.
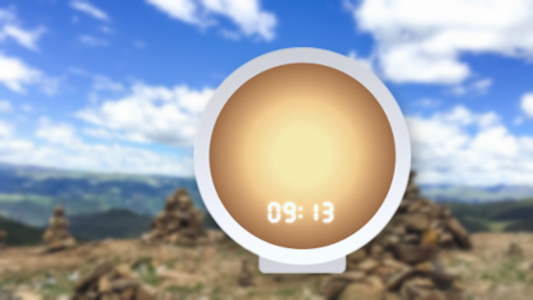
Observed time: 9:13
